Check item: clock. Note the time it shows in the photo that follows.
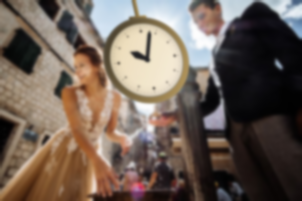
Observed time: 10:03
